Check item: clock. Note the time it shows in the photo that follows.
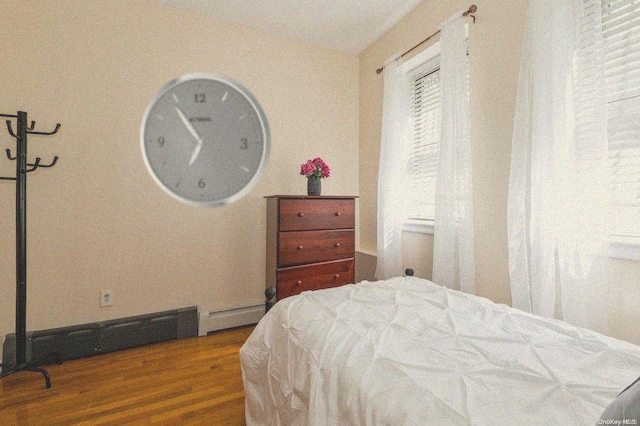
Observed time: 6:54
